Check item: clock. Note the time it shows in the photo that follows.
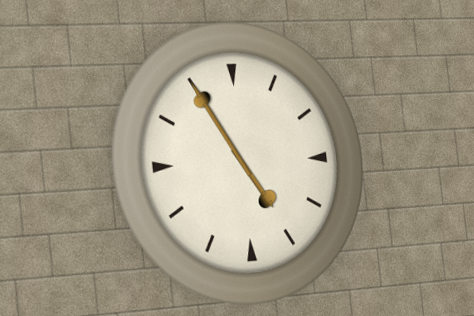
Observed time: 4:55
